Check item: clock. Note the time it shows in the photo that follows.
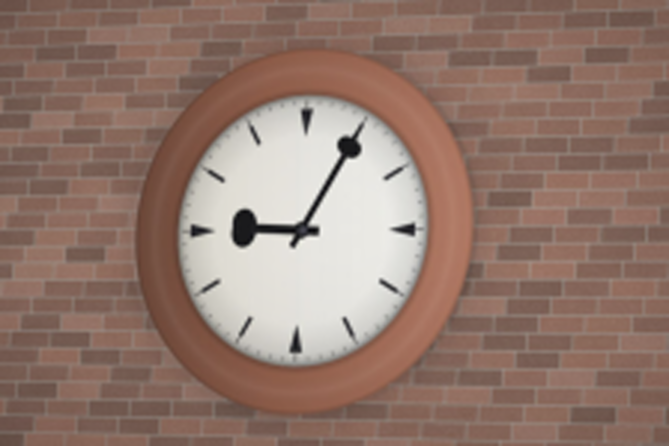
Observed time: 9:05
